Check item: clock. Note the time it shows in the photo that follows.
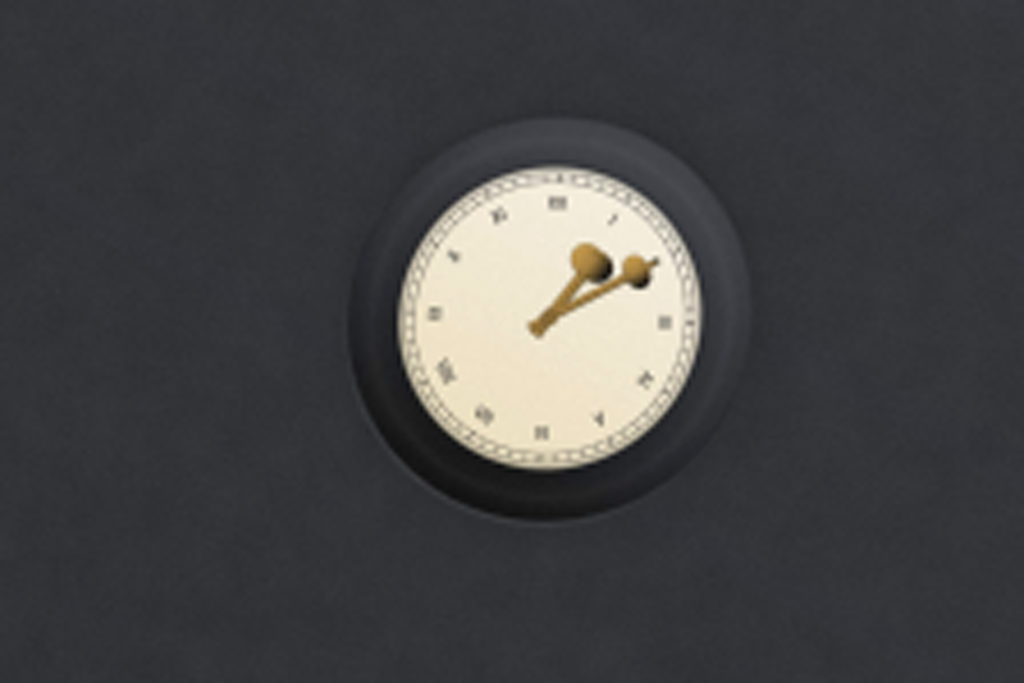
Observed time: 1:10
